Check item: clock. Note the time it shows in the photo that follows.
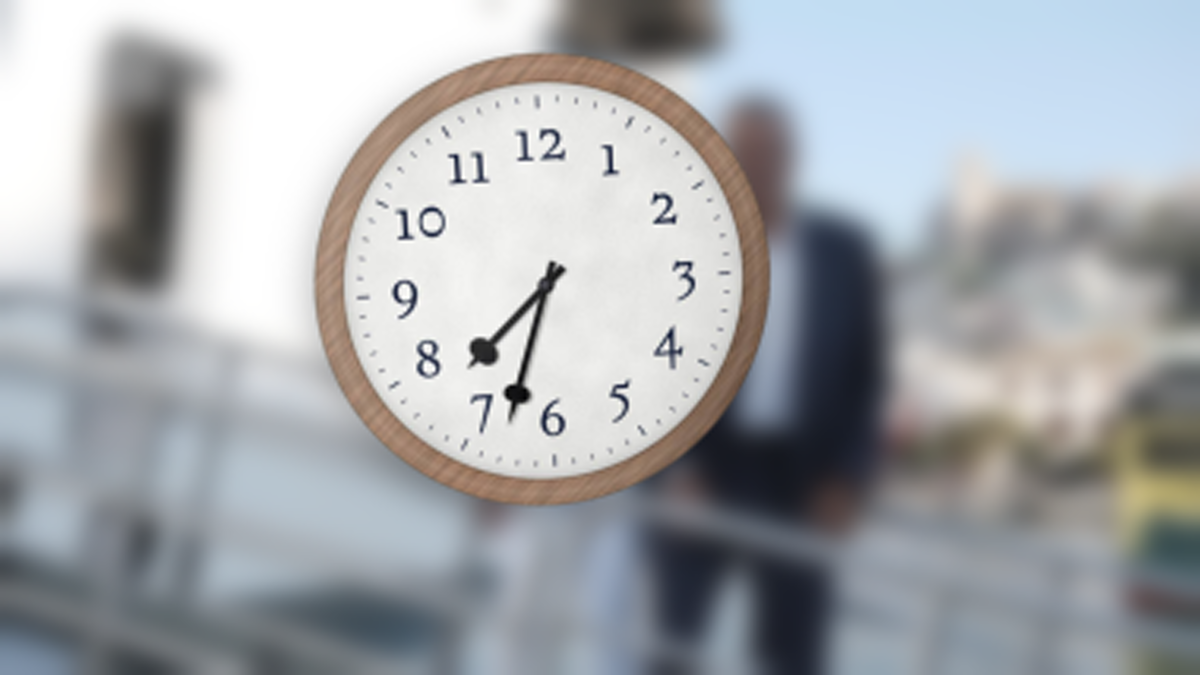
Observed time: 7:33
